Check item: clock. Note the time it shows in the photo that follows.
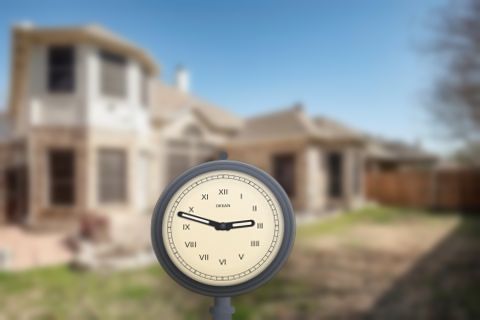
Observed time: 2:48
